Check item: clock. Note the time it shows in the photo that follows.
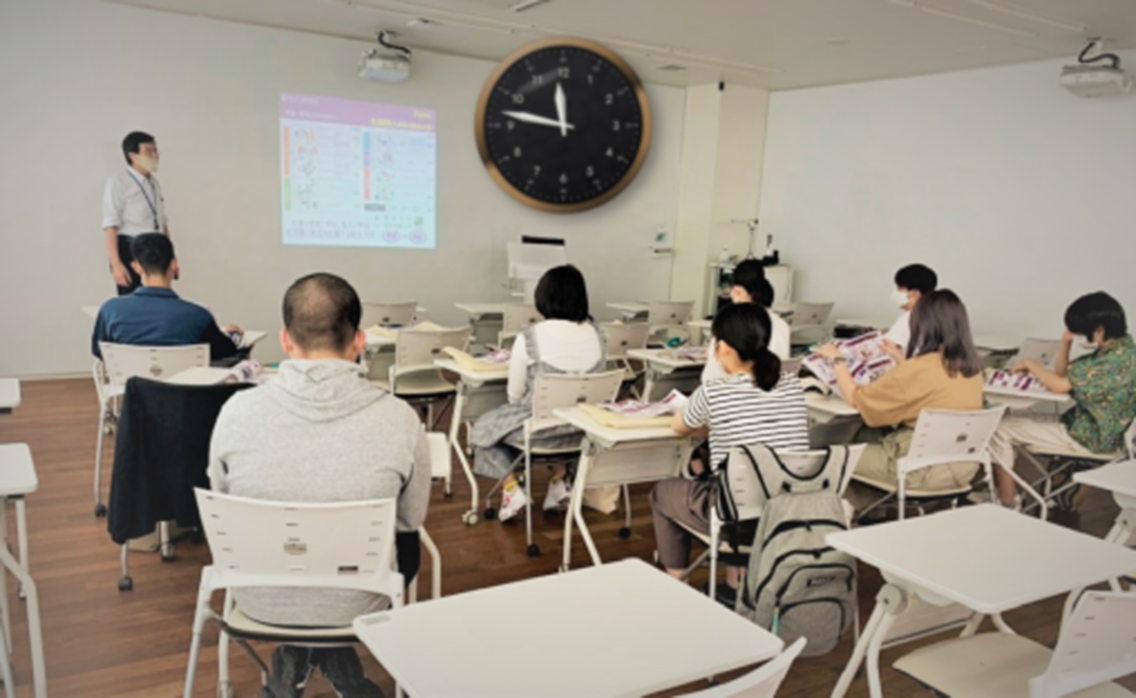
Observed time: 11:47
